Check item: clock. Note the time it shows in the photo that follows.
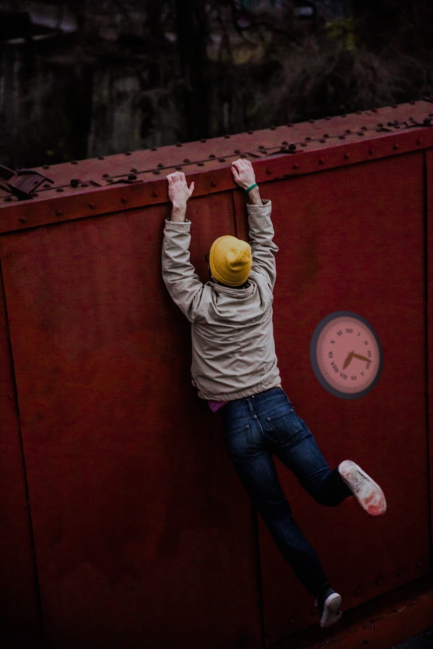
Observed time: 7:18
